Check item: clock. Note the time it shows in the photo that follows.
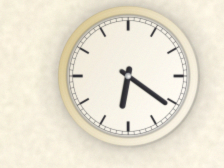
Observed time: 6:21
